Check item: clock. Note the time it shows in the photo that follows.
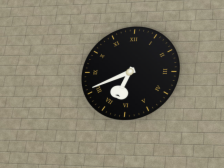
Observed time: 6:41
